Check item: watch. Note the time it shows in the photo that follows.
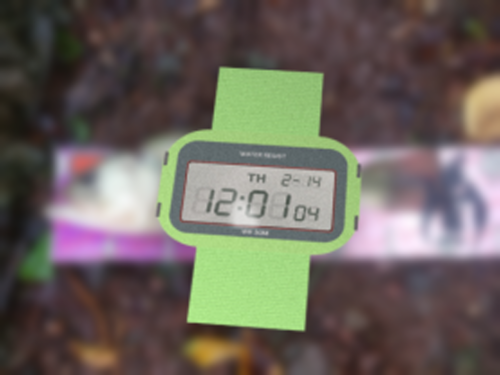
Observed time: 12:01:04
